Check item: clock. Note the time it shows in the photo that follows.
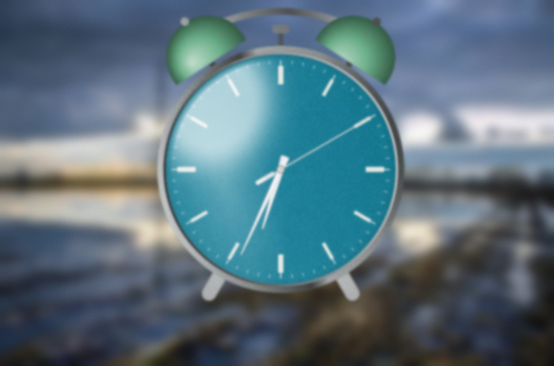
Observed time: 6:34:10
